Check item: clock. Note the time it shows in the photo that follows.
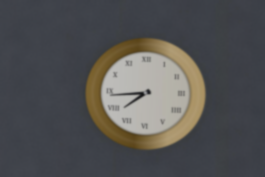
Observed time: 7:44
